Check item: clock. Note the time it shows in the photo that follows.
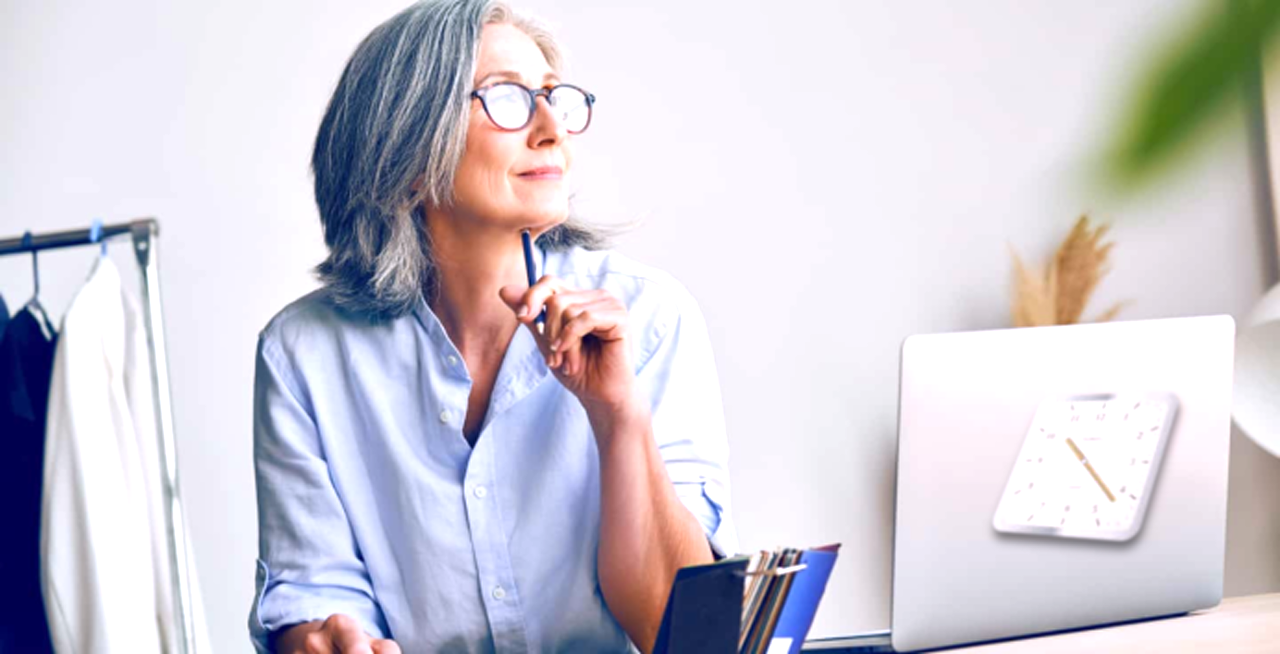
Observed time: 10:22
